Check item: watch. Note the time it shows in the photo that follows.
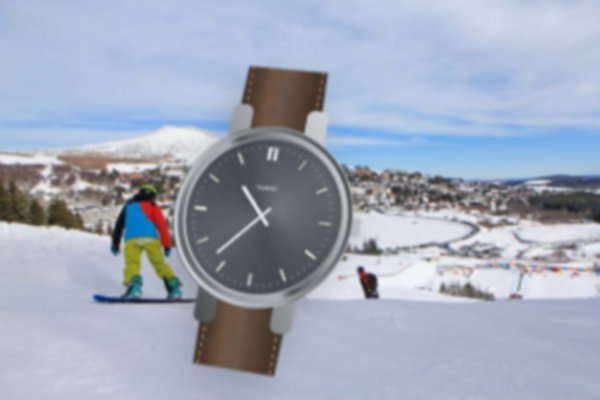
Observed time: 10:37
